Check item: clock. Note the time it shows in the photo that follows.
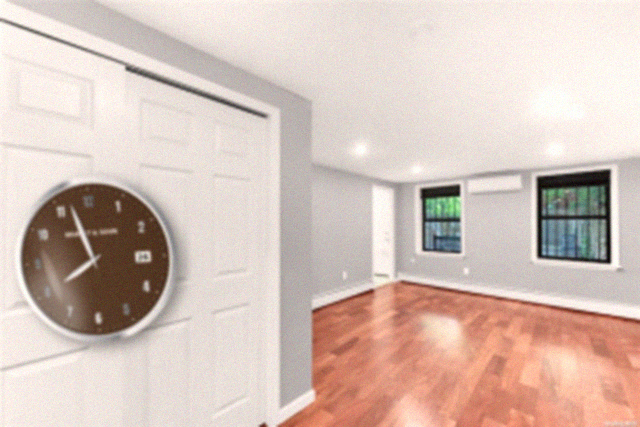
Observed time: 7:57
